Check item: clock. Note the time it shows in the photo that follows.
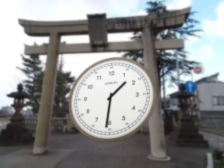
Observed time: 1:31
